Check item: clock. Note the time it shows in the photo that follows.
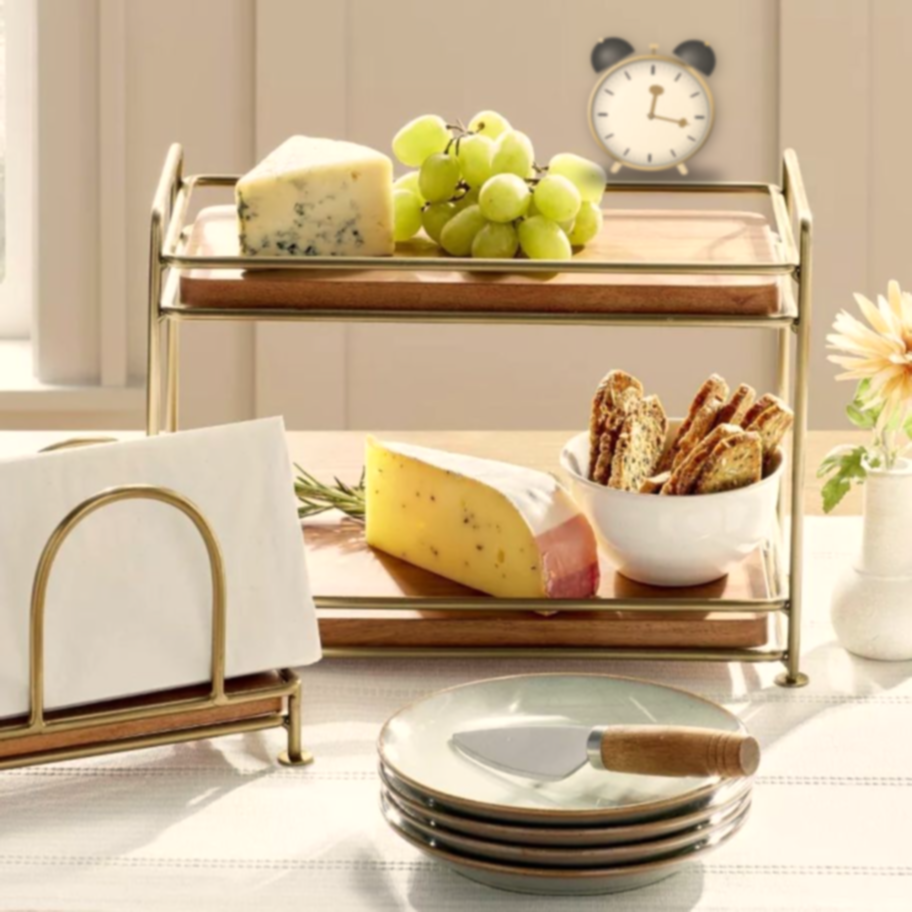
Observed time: 12:17
